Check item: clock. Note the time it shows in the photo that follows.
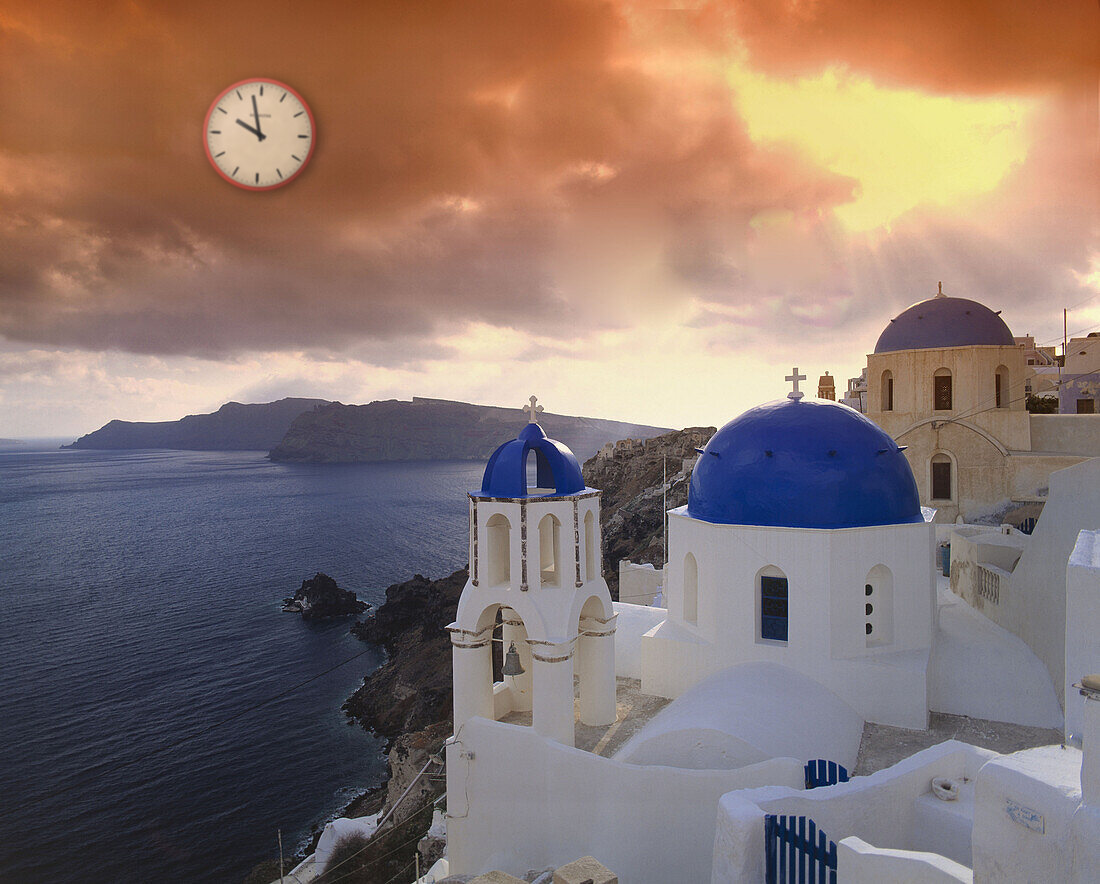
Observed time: 9:58
